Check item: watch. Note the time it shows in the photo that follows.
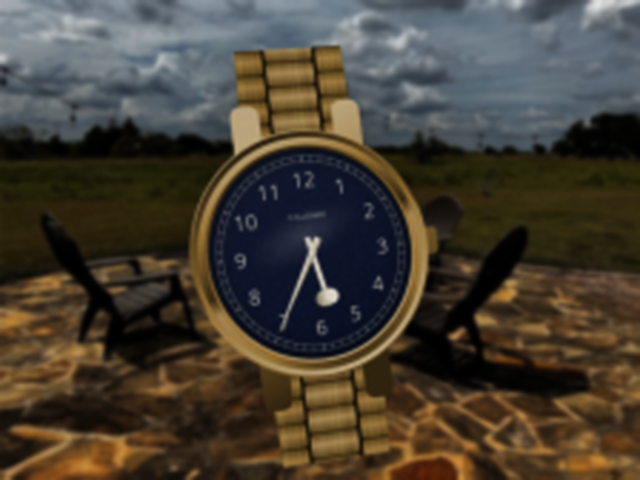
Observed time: 5:35
